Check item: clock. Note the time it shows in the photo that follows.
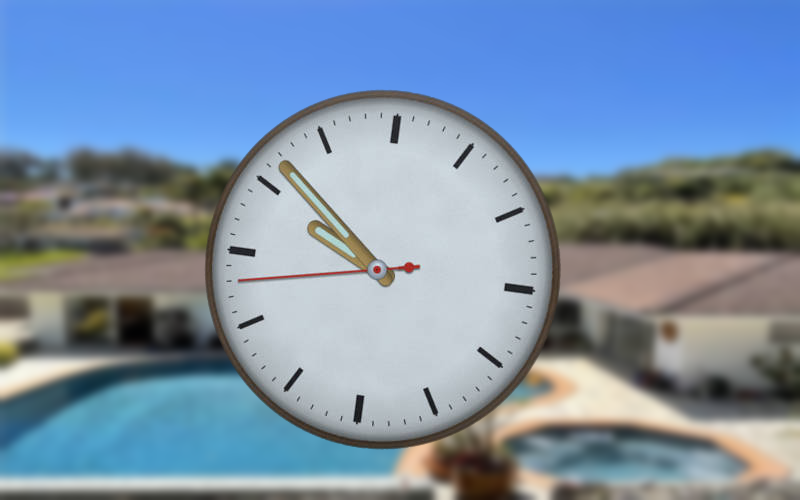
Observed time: 9:51:43
